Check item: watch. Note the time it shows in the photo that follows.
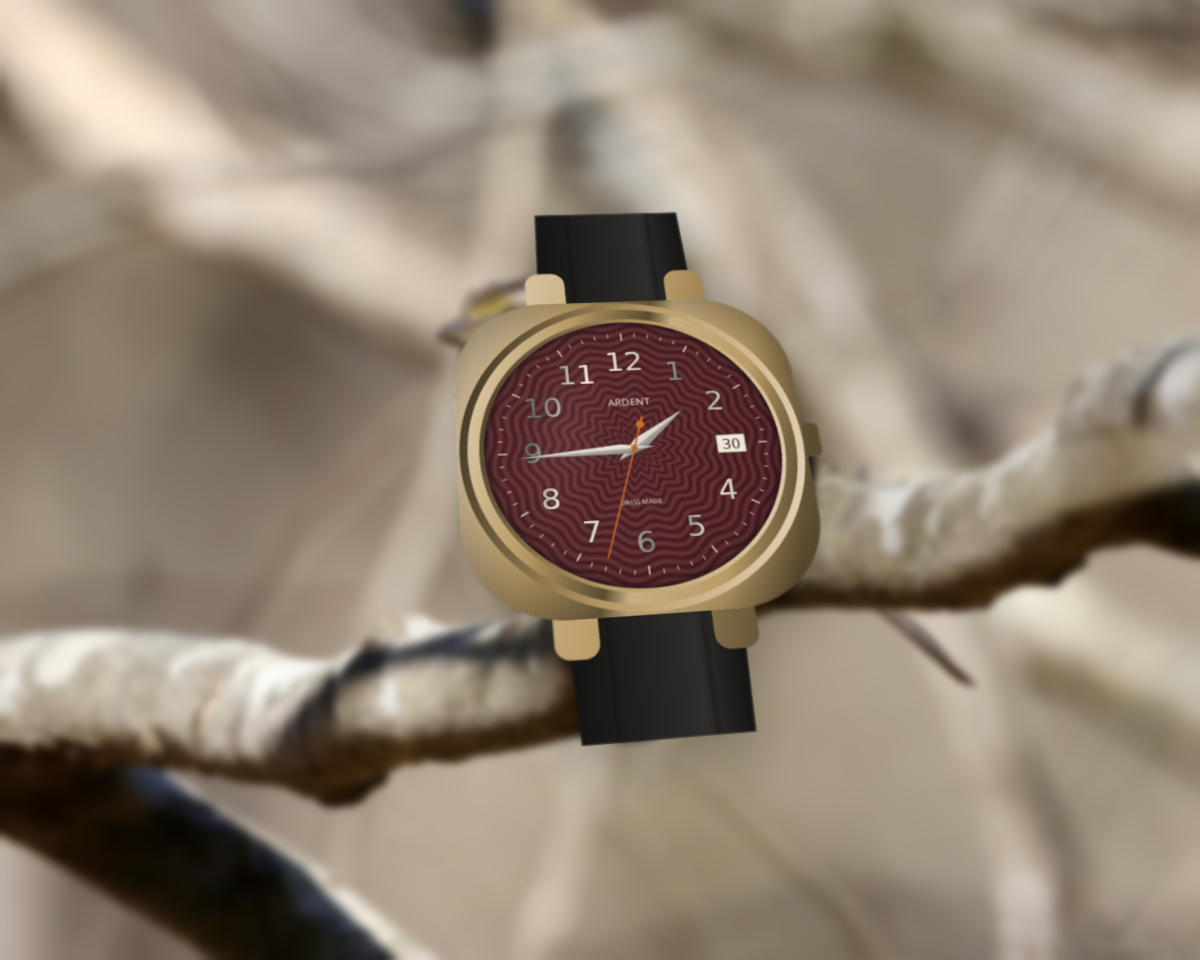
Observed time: 1:44:33
